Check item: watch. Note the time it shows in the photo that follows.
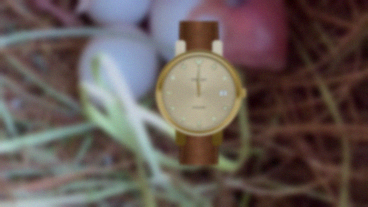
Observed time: 12:00
